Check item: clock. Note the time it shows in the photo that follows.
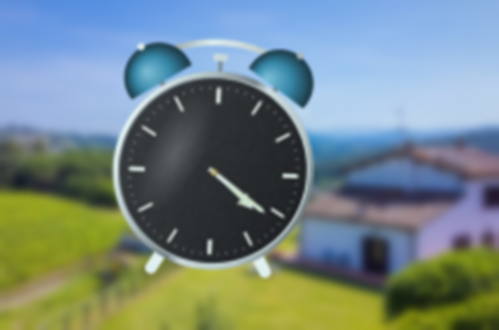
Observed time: 4:21
